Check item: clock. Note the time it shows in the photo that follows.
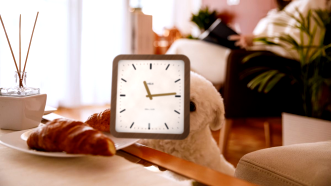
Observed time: 11:14
